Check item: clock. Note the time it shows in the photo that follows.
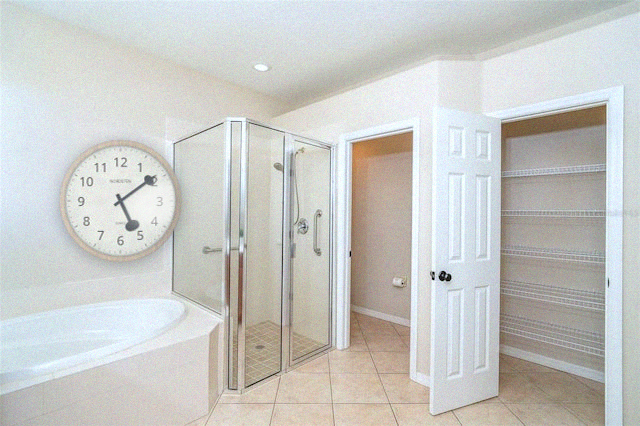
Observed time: 5:09
